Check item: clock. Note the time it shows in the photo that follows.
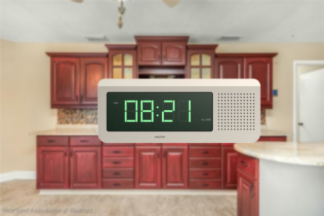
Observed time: 8:21
